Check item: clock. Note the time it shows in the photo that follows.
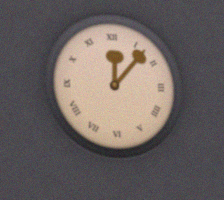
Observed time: 12:07
